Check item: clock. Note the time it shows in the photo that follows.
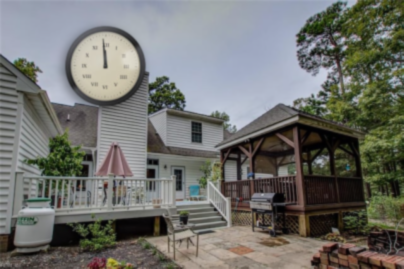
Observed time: 11:59
